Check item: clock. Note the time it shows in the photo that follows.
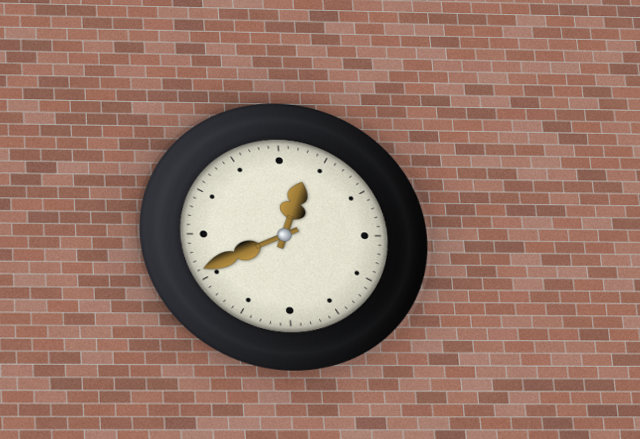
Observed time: 12:41
